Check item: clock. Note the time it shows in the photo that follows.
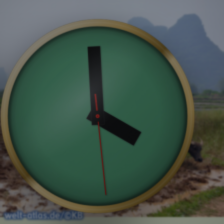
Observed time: 3:59:29
